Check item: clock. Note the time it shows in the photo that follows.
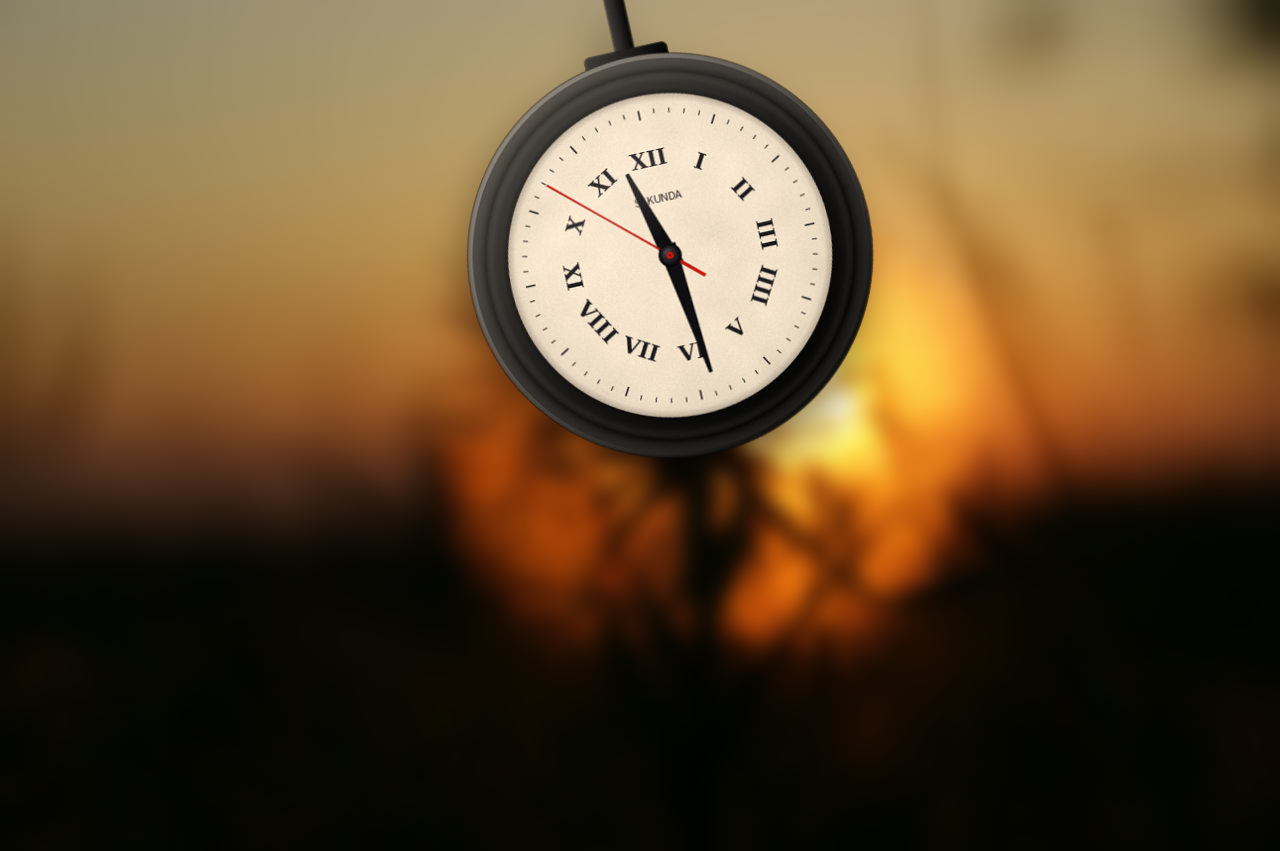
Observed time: 11:28:52
